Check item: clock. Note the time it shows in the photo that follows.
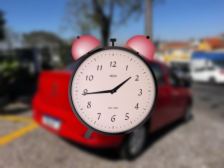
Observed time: 1:44
